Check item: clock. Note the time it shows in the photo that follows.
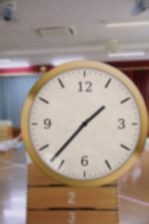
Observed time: 1:37
